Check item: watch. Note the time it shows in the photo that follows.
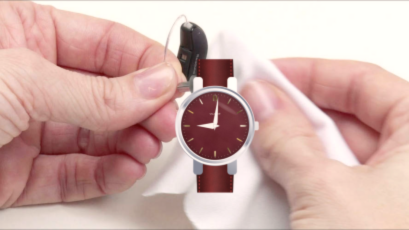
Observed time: 9:01
